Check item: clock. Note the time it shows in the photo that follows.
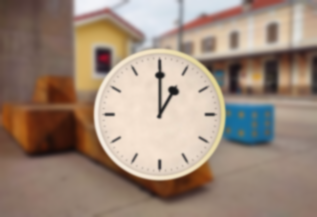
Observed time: 1:00
